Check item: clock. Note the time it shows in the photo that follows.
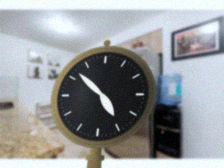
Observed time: 4:52
